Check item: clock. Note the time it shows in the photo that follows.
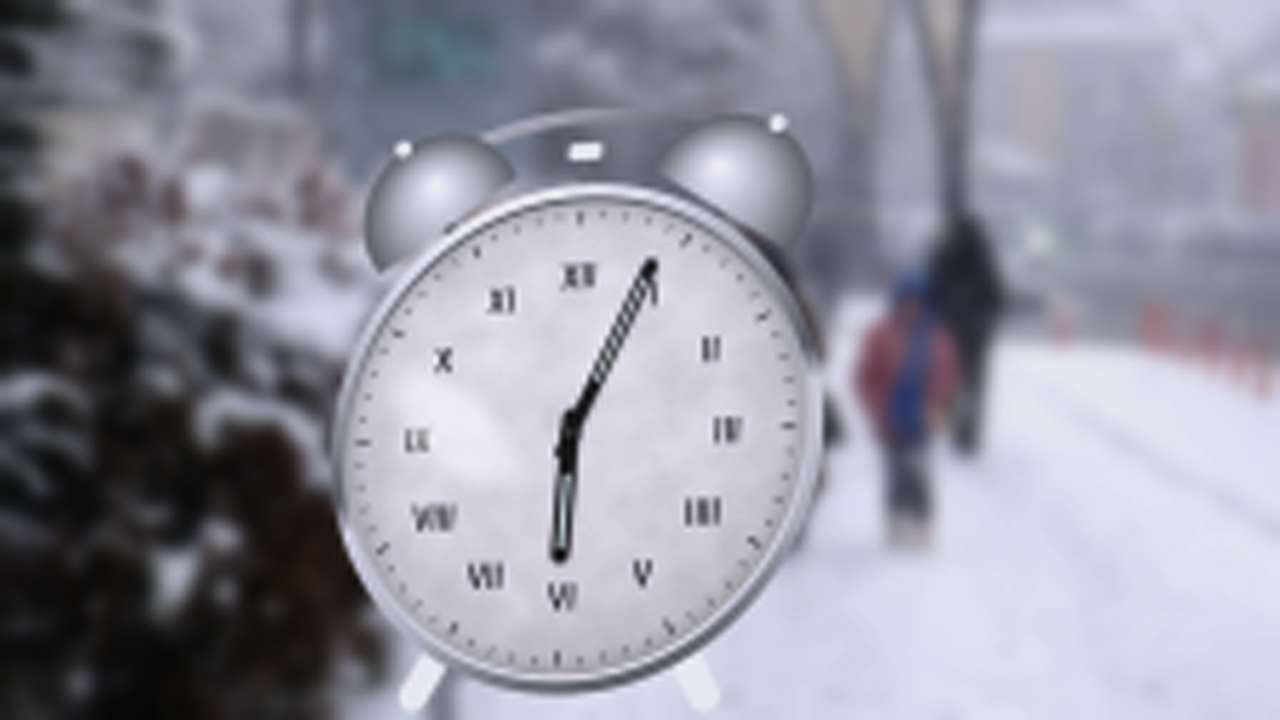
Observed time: 6:04
